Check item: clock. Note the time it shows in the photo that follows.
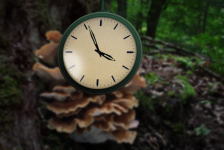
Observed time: 3:56
